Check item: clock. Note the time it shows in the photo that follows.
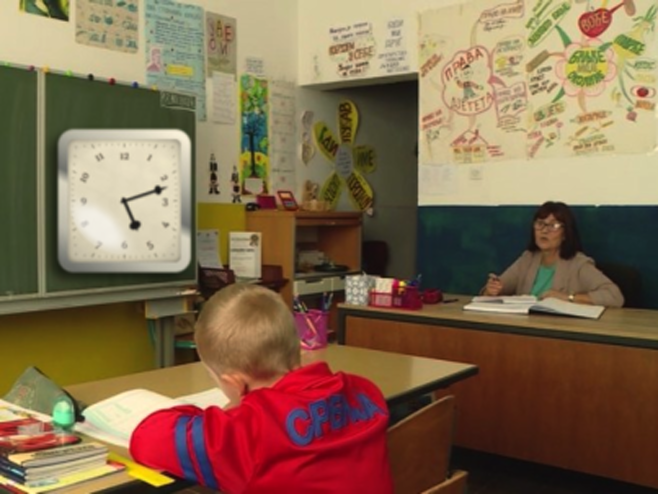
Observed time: 5:12
